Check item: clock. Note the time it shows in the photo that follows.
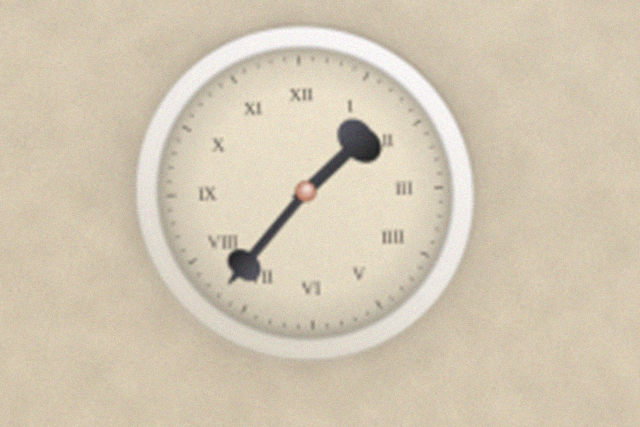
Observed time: 1:37
